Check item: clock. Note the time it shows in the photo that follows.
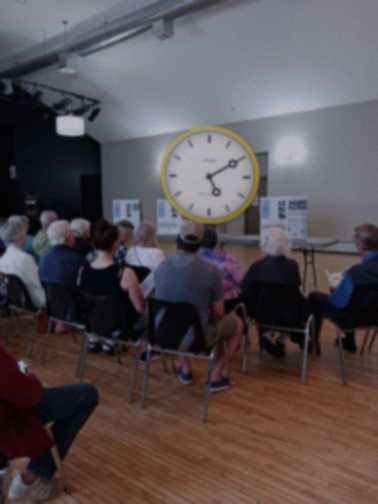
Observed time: 5:10
